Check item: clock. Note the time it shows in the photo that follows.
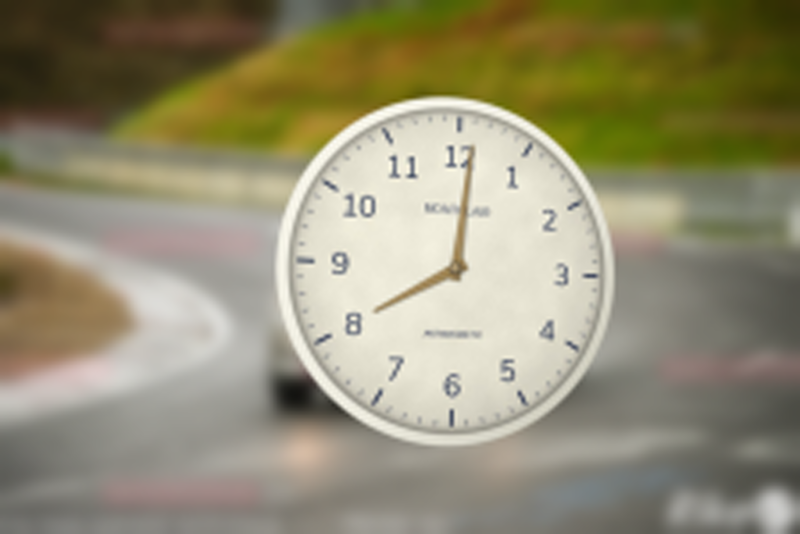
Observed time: 8:01
